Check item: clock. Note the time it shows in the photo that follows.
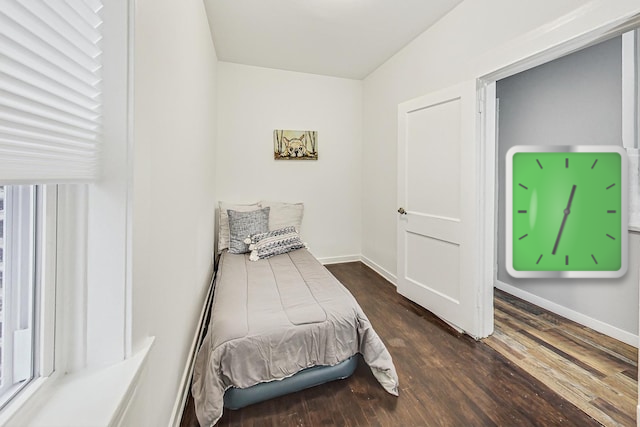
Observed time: 12:33
